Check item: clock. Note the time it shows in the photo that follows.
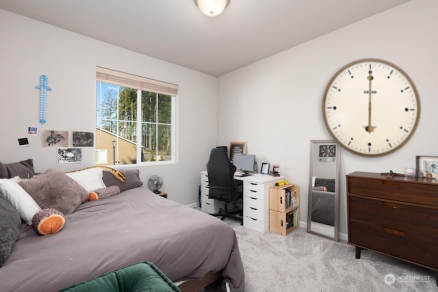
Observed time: 6:00
